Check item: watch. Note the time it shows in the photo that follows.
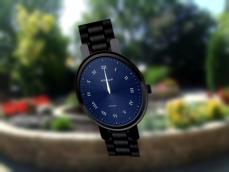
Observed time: 12:00
